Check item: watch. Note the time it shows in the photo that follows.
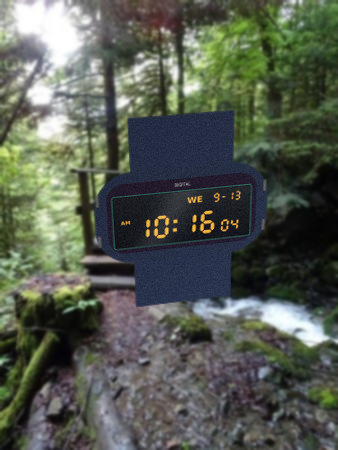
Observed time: 10:16:04
